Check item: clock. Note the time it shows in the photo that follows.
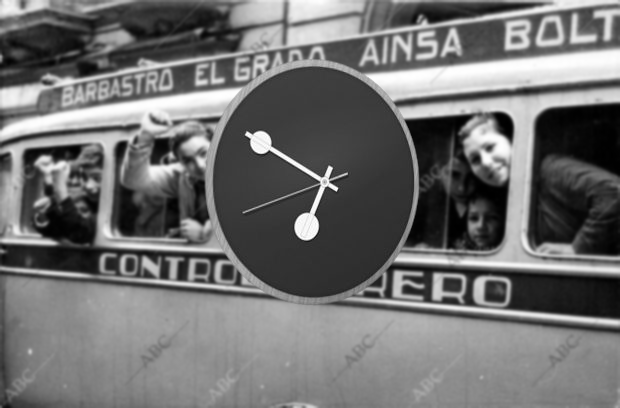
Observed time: 6:49:42
